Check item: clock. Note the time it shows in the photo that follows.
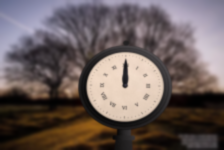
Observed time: 12:00
